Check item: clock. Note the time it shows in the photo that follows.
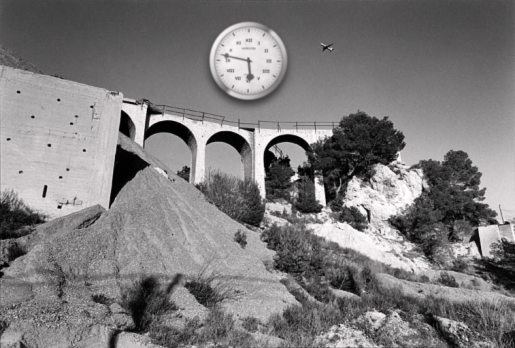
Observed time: 5:47
